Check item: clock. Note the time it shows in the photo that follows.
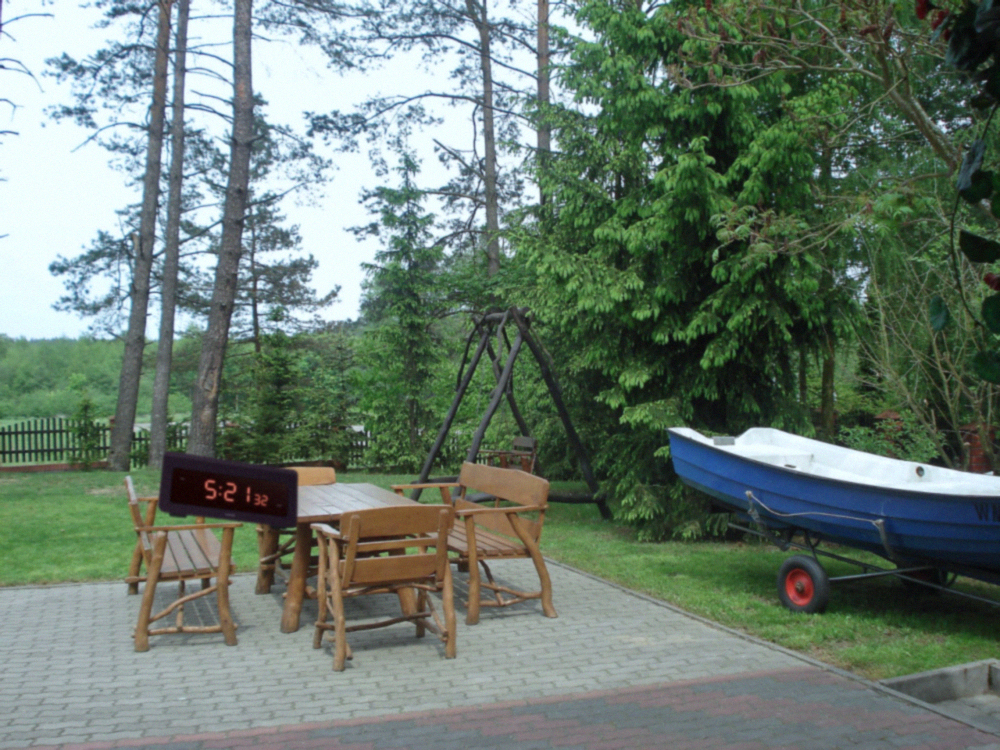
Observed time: 5:21
